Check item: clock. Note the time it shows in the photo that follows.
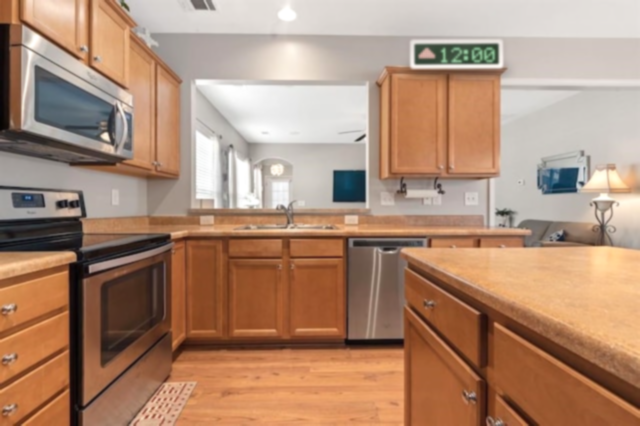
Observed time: 12:00
